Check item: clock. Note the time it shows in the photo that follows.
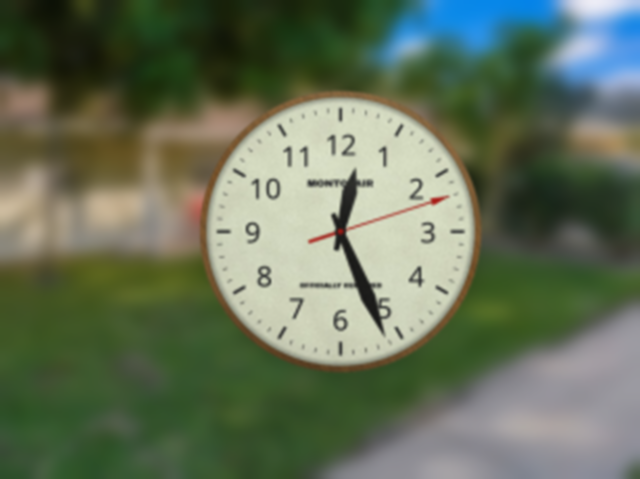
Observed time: 12:26:12
